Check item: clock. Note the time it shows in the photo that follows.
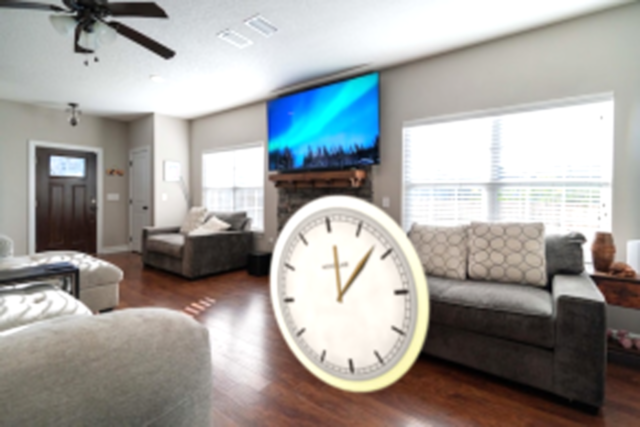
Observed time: 12:08
